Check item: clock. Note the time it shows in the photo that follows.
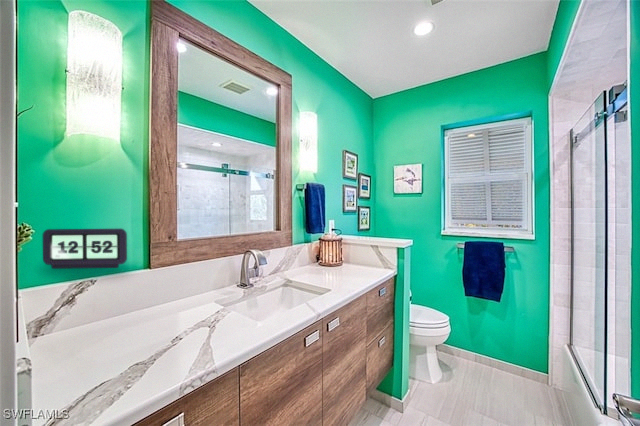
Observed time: 12:52
